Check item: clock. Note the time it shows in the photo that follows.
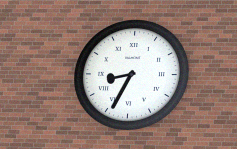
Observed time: 8:34
